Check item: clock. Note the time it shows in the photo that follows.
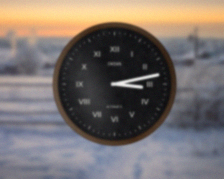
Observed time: 3:13
